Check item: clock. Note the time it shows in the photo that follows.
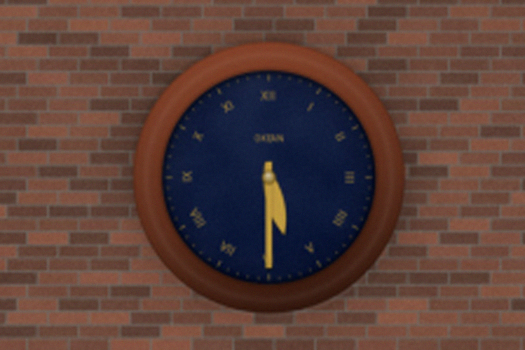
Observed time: 5:30
